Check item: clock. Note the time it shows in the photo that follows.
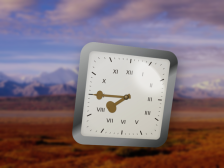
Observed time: 7:45
